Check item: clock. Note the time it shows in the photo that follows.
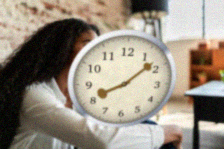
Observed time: 8:08
